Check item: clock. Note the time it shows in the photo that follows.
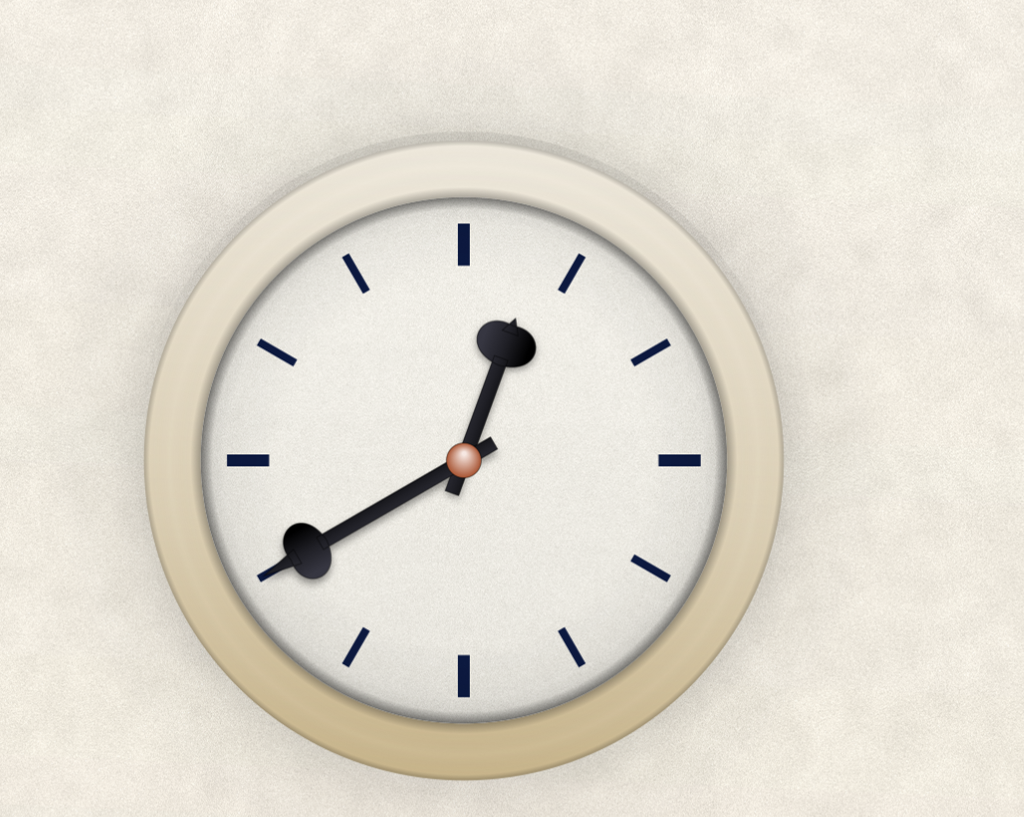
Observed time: 12:40
